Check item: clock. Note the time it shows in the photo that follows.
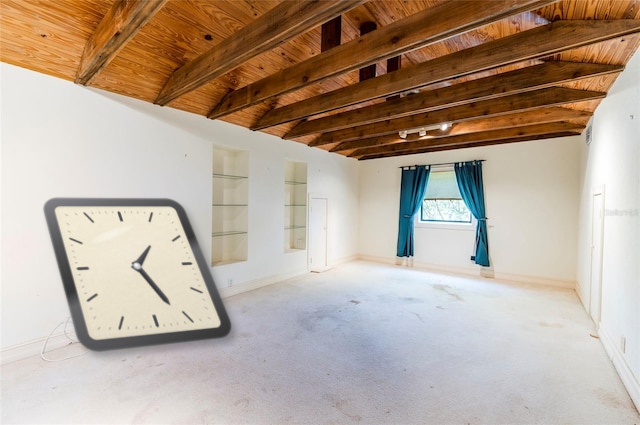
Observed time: 1:26
